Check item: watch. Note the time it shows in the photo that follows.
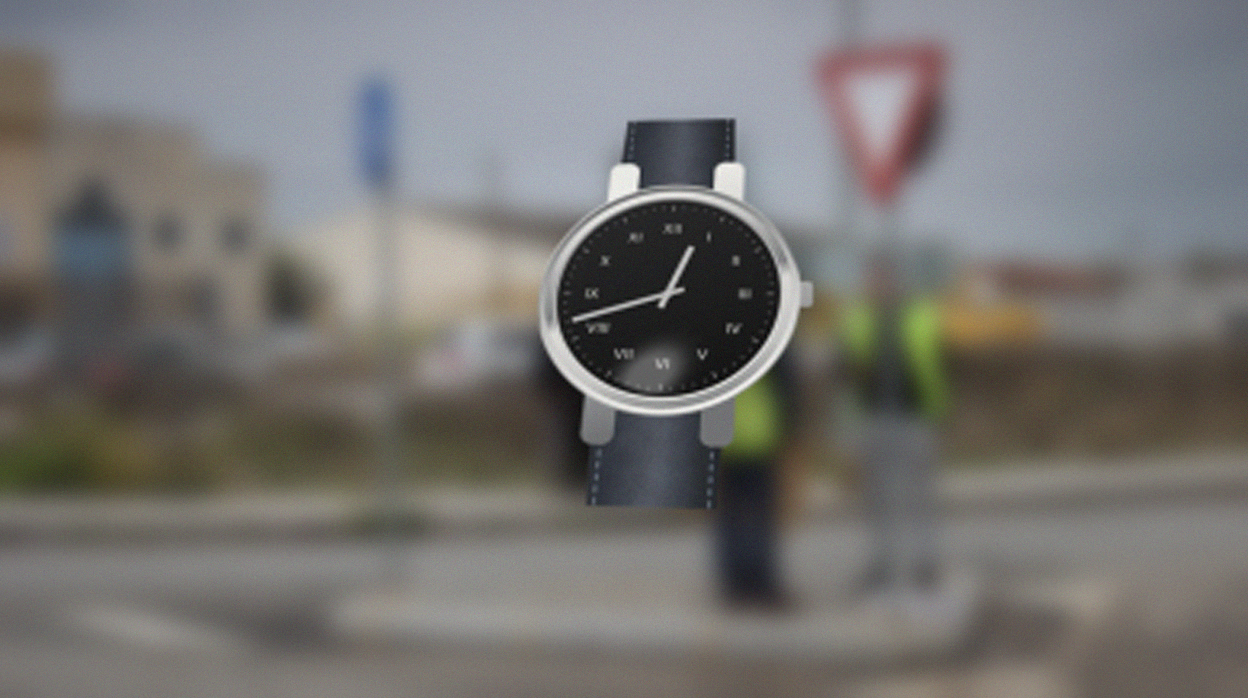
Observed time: 12:42
